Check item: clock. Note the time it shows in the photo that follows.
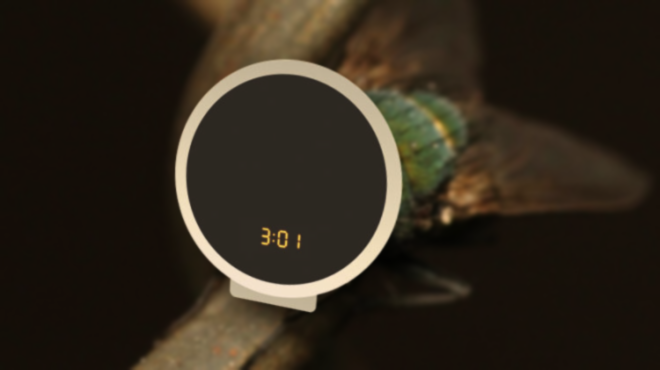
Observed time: 3:01
